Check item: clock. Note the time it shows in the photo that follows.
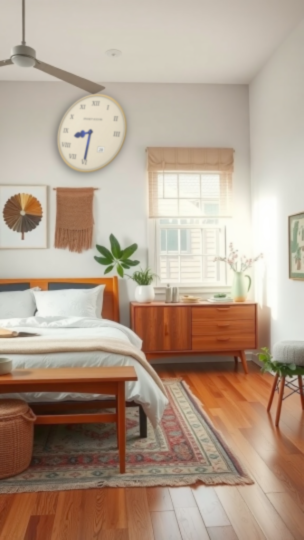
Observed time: 8:30
